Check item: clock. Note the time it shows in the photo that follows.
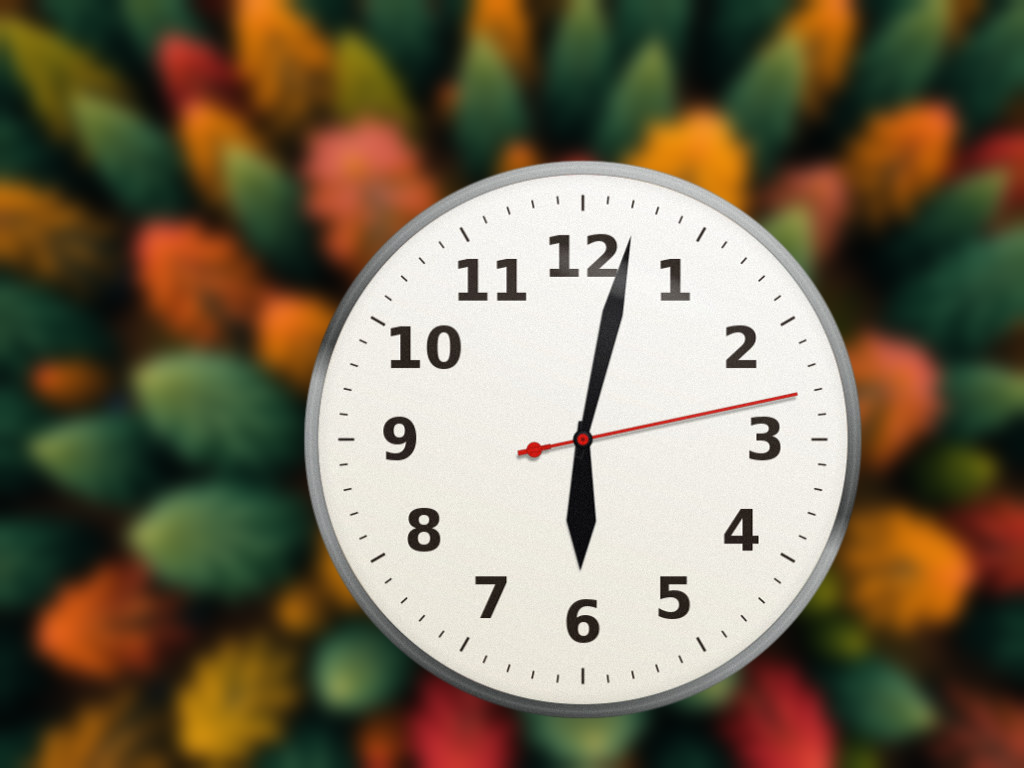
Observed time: 6:02:13
